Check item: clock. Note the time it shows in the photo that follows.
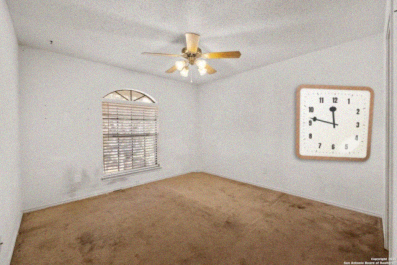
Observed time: 11:47
